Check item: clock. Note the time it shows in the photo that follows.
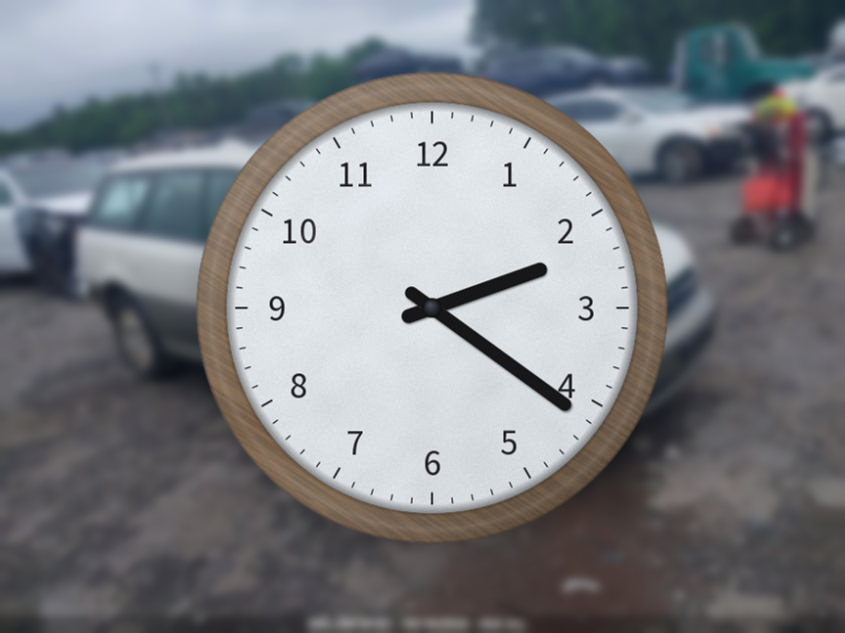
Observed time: 2:21
